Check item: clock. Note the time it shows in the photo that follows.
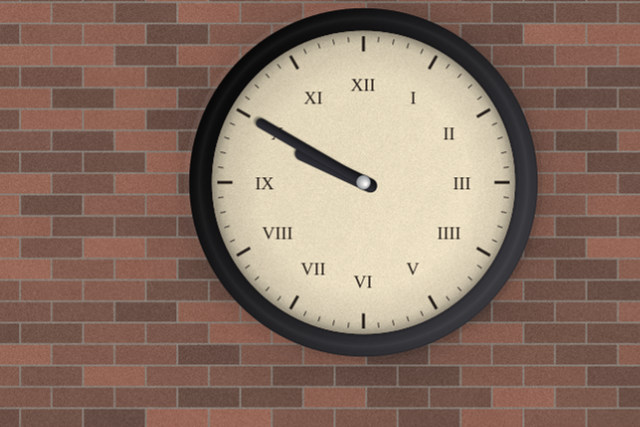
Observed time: 9:50
